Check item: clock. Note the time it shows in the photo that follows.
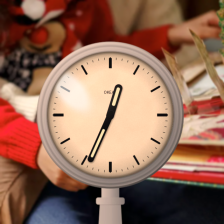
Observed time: 12:34
